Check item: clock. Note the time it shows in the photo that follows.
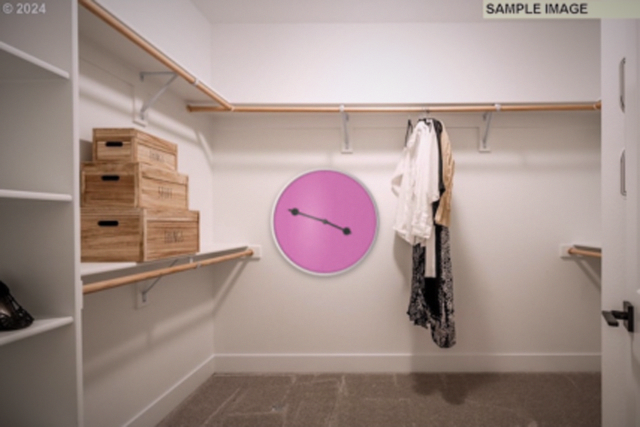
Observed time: 3:48
